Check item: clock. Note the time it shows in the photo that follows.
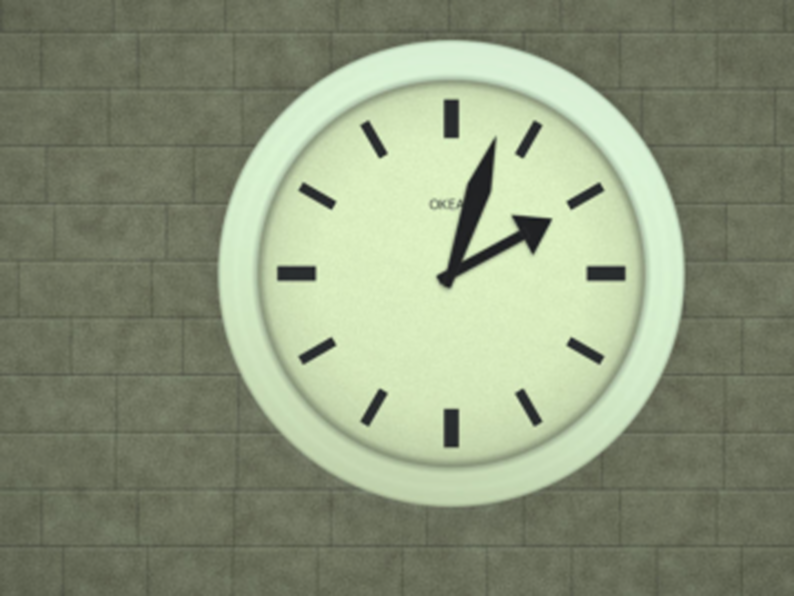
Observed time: 2:03
